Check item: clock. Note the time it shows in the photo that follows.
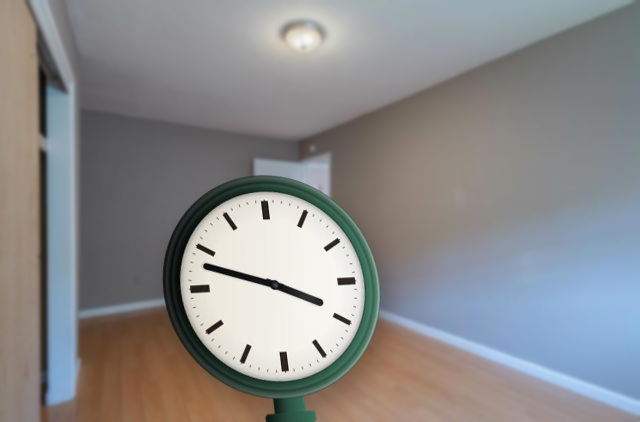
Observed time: 3:48
